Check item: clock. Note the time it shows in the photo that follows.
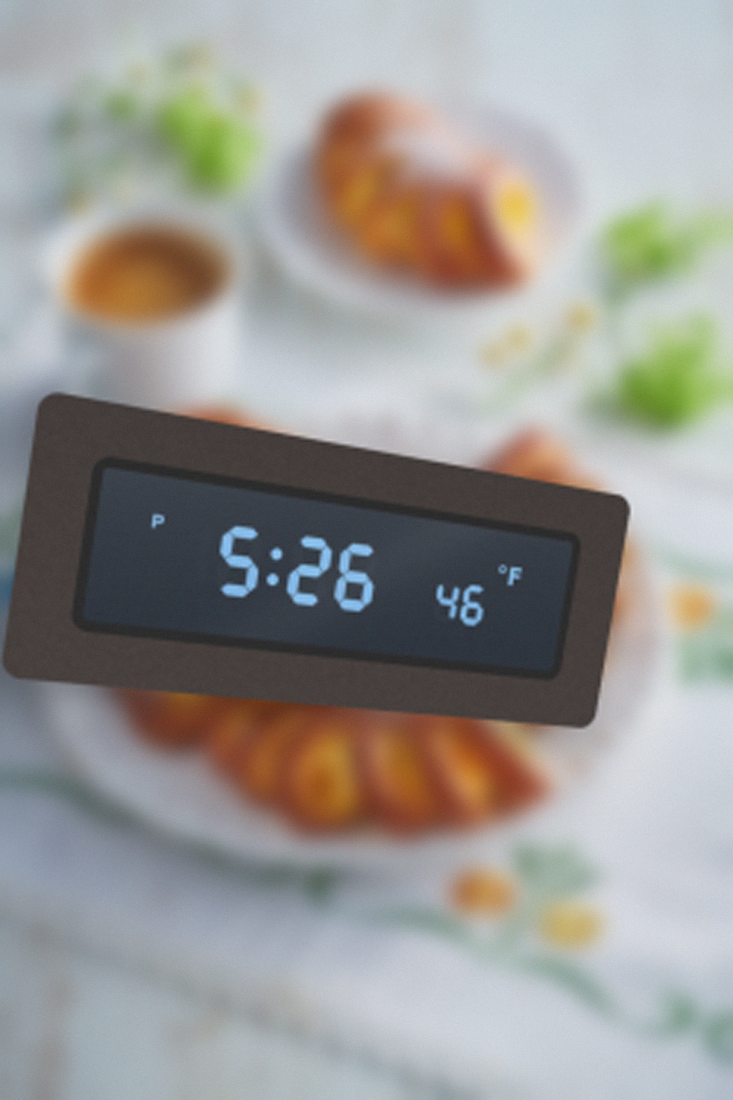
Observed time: 5:26
